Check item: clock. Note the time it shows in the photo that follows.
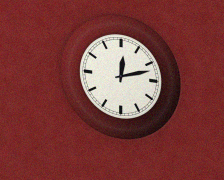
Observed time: 12:12
